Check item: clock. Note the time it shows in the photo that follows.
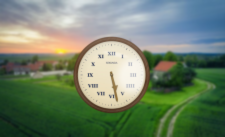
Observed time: 5:28
